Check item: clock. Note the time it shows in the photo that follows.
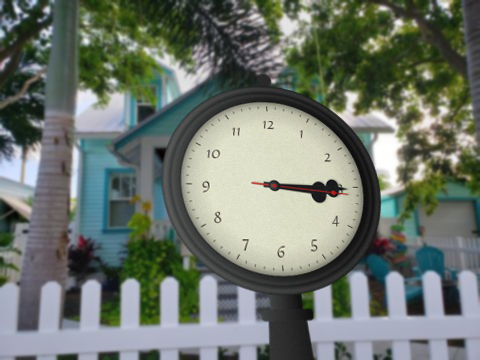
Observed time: 3:15:16
